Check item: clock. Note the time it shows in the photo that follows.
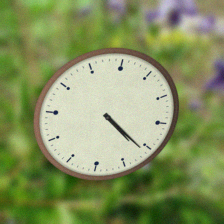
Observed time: 4:21
